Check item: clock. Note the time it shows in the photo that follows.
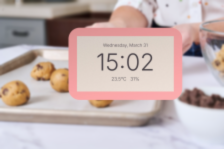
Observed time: 15:02
